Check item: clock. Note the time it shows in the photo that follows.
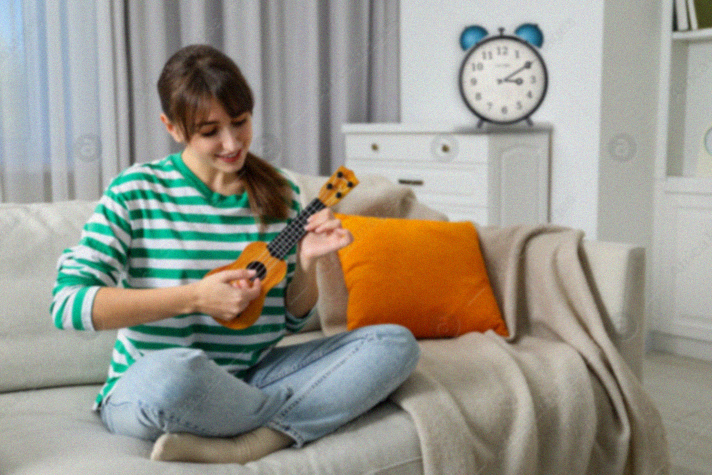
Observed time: 3:10
